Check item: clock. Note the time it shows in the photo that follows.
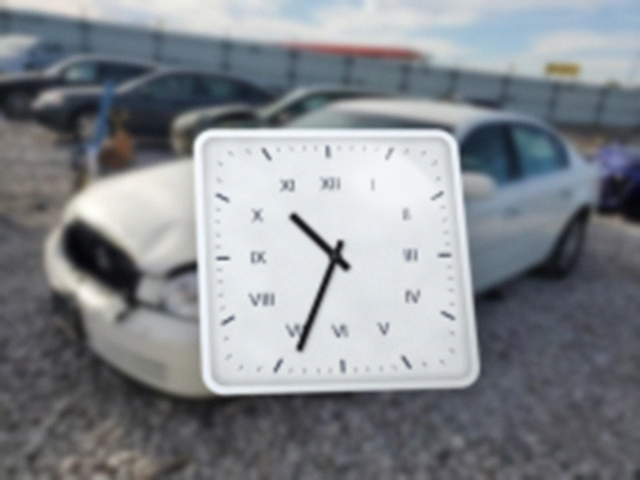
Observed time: 10:34
